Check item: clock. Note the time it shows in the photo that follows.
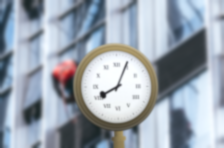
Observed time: 8:04
